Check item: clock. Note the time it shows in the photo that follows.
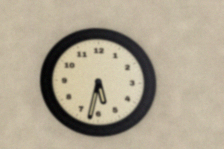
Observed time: 5:32
